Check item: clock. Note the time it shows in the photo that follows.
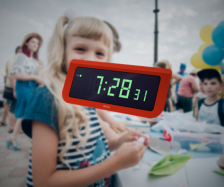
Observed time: 7:28:31
